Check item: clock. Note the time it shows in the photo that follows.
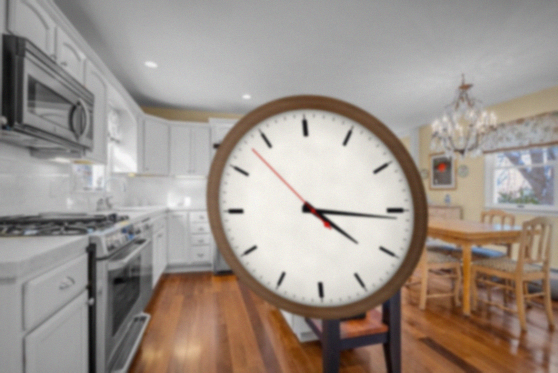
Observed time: 4:15:53
